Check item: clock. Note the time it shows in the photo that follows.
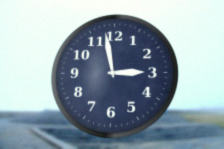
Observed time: 2:58
